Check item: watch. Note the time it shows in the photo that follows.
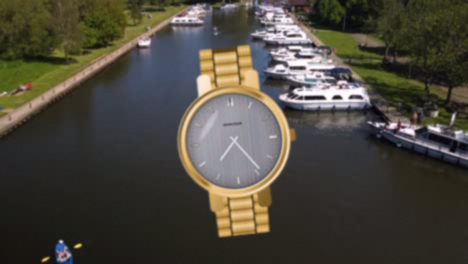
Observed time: 7:24
